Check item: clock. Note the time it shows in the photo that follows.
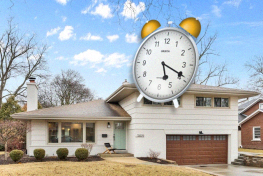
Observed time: 5:19
